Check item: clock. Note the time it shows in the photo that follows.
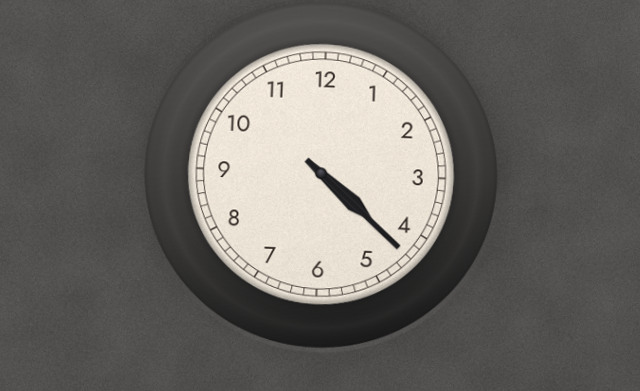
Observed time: 4:22
